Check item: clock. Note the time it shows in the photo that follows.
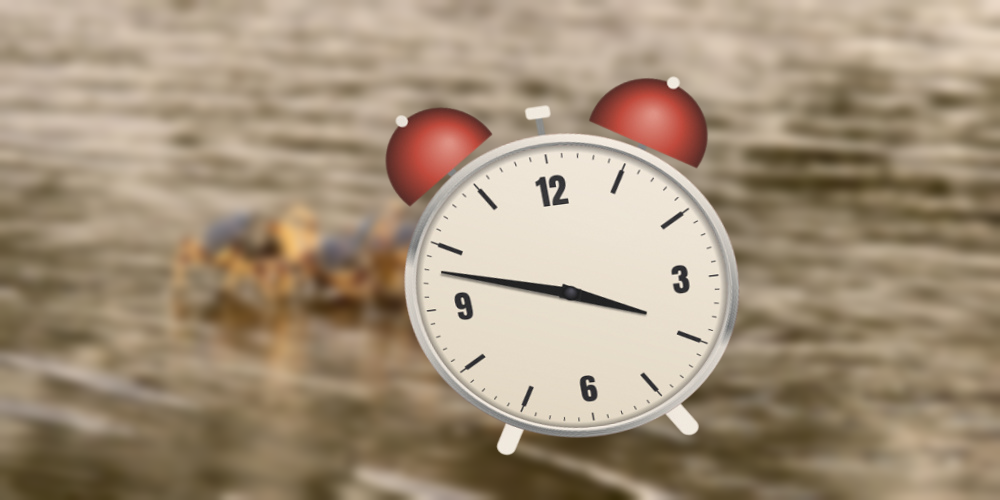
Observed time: 3:48
